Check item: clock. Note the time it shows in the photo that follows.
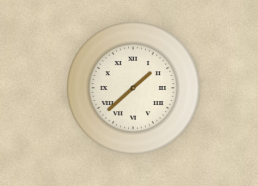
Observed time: 1:38
